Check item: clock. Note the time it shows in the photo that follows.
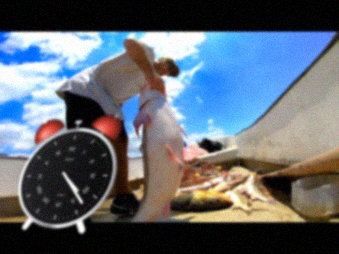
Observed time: 4:23
